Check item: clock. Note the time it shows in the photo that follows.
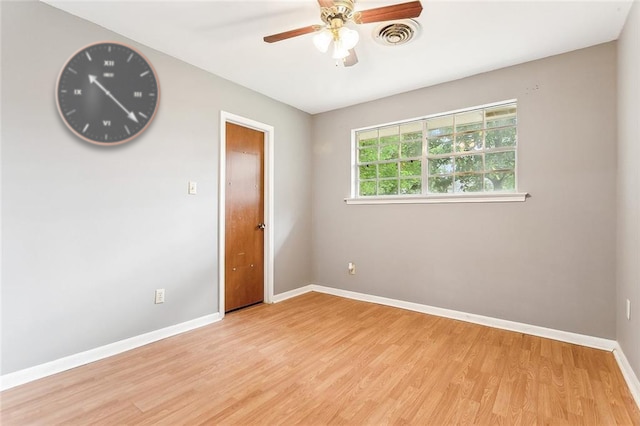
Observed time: 10:22
